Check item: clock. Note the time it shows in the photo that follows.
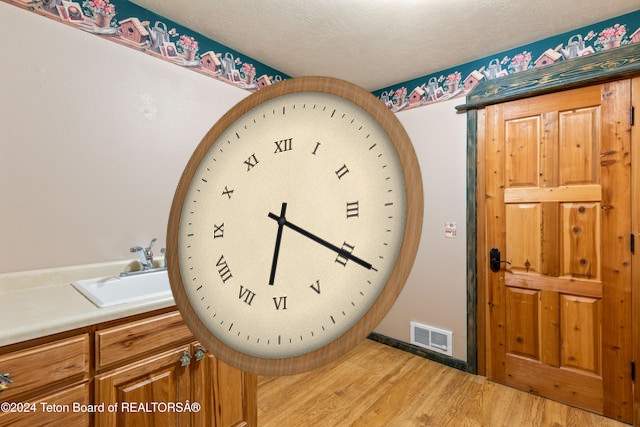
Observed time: 6:20
